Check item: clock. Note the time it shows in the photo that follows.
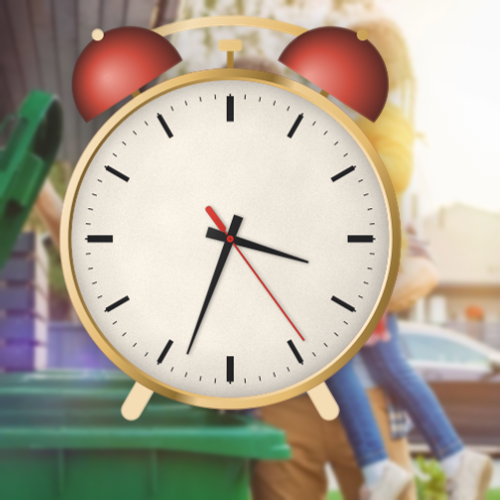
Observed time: 3:33:24
